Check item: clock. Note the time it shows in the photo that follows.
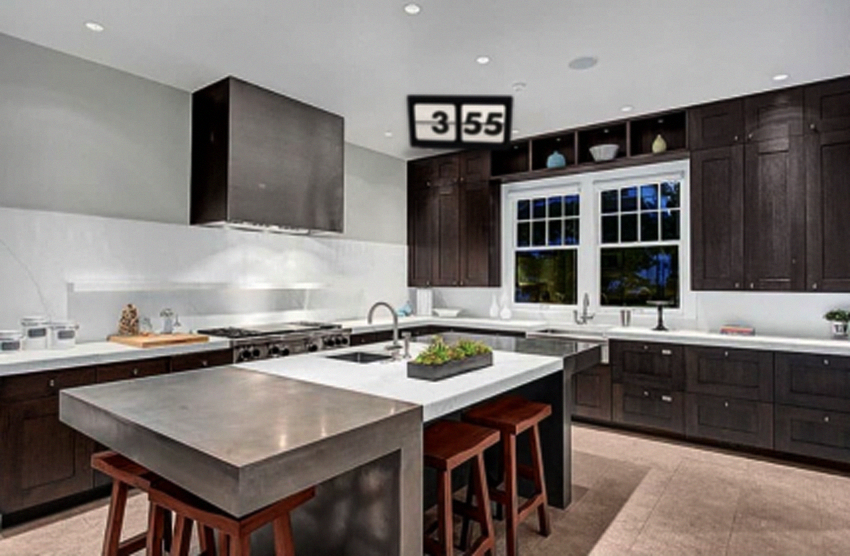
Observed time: 3:55
